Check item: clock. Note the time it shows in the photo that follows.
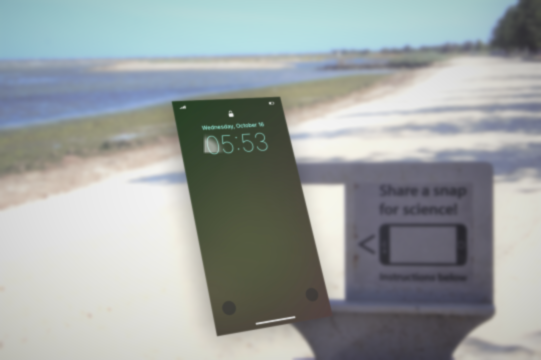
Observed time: 5:53
